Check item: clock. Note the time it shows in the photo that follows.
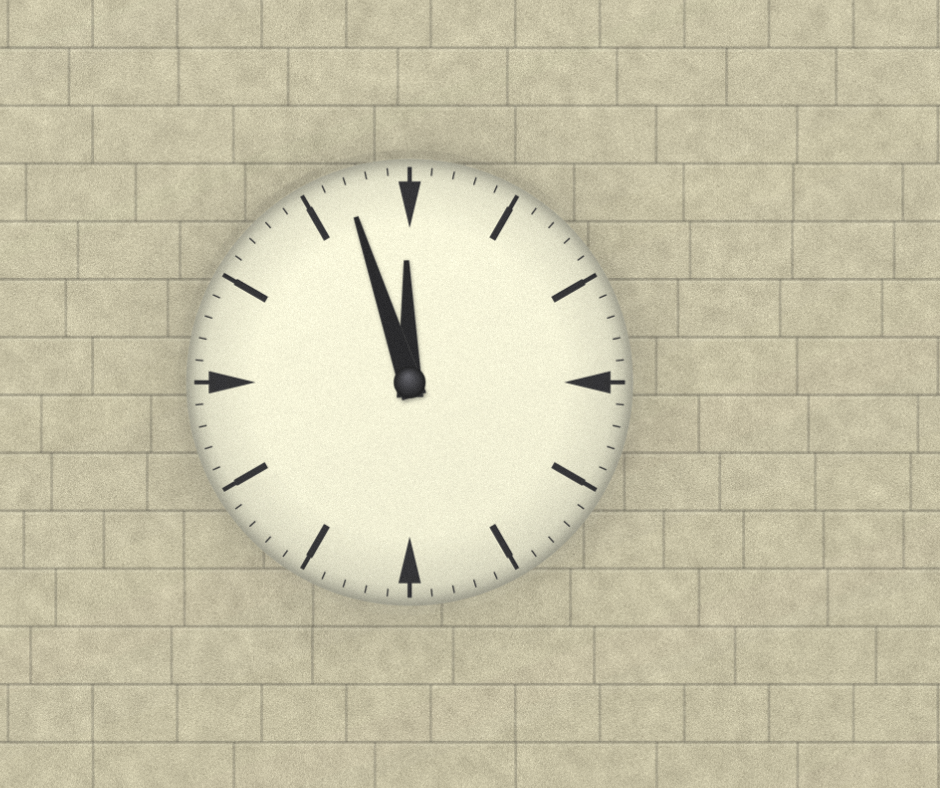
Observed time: 11:57
